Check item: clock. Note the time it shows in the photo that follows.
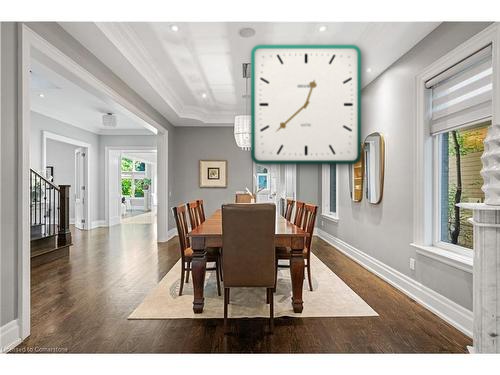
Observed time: 12:38
